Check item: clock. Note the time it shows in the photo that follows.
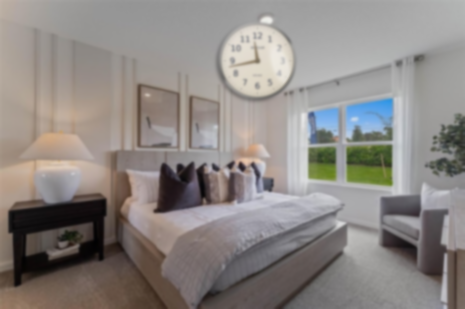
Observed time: 11:43
